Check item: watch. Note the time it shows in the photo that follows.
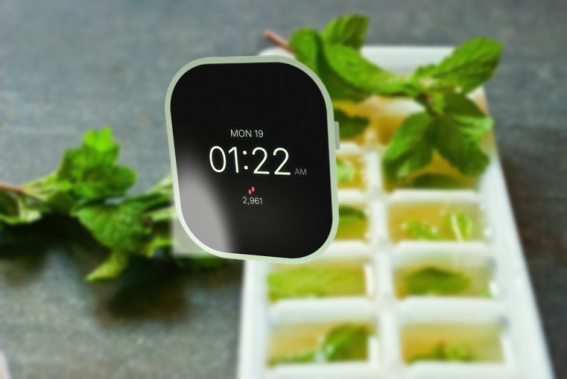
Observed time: 1:22
